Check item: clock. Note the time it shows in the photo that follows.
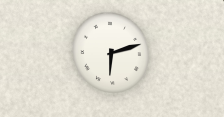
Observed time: 6:12
